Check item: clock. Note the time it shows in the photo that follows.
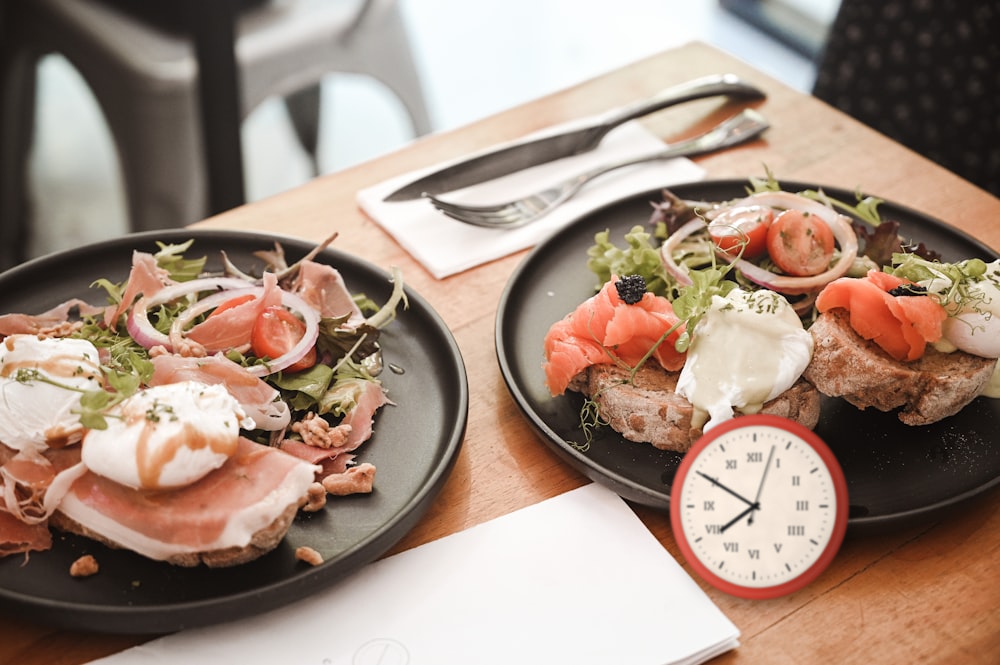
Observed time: 7:50:03
